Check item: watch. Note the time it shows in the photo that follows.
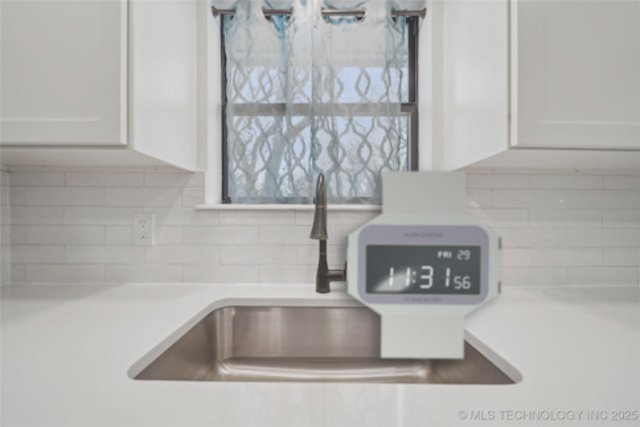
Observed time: 11:31
